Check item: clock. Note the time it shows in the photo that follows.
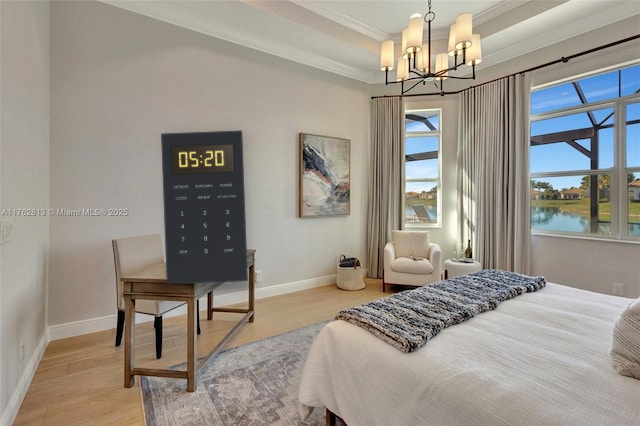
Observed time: 5:20
